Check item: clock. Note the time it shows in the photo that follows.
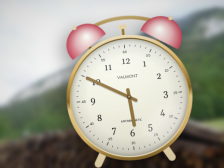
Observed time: 5:50
